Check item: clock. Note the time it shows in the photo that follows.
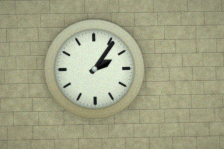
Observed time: 2:06
